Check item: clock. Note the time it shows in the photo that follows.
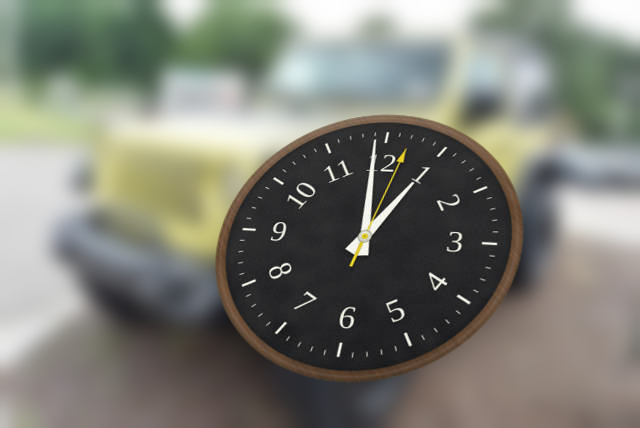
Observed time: 12:59:02
